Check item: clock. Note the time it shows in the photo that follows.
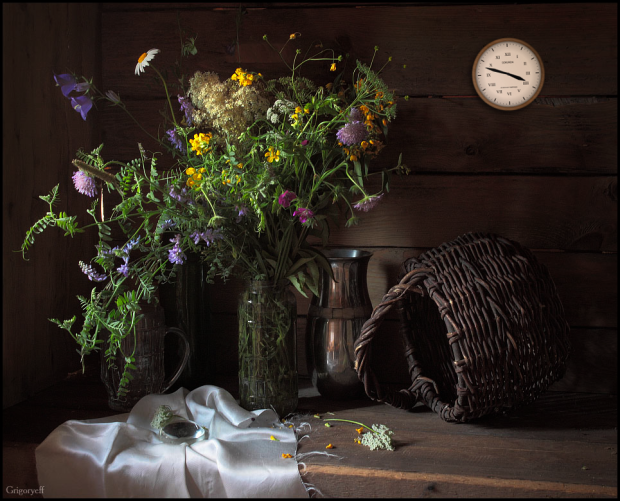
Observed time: 3:48
